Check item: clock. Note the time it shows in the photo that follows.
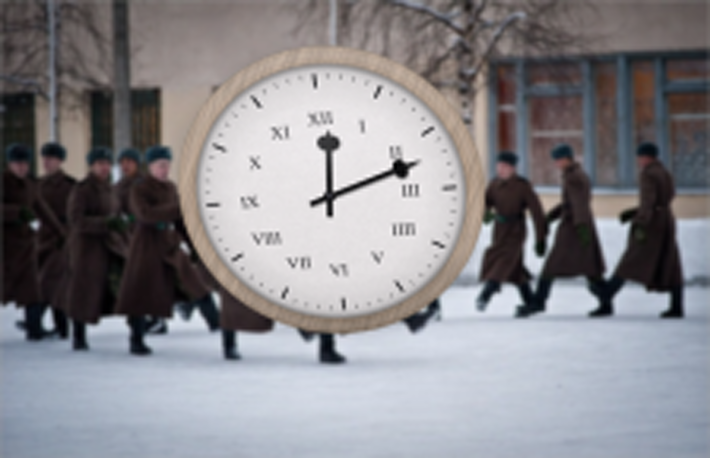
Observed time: 12:12
